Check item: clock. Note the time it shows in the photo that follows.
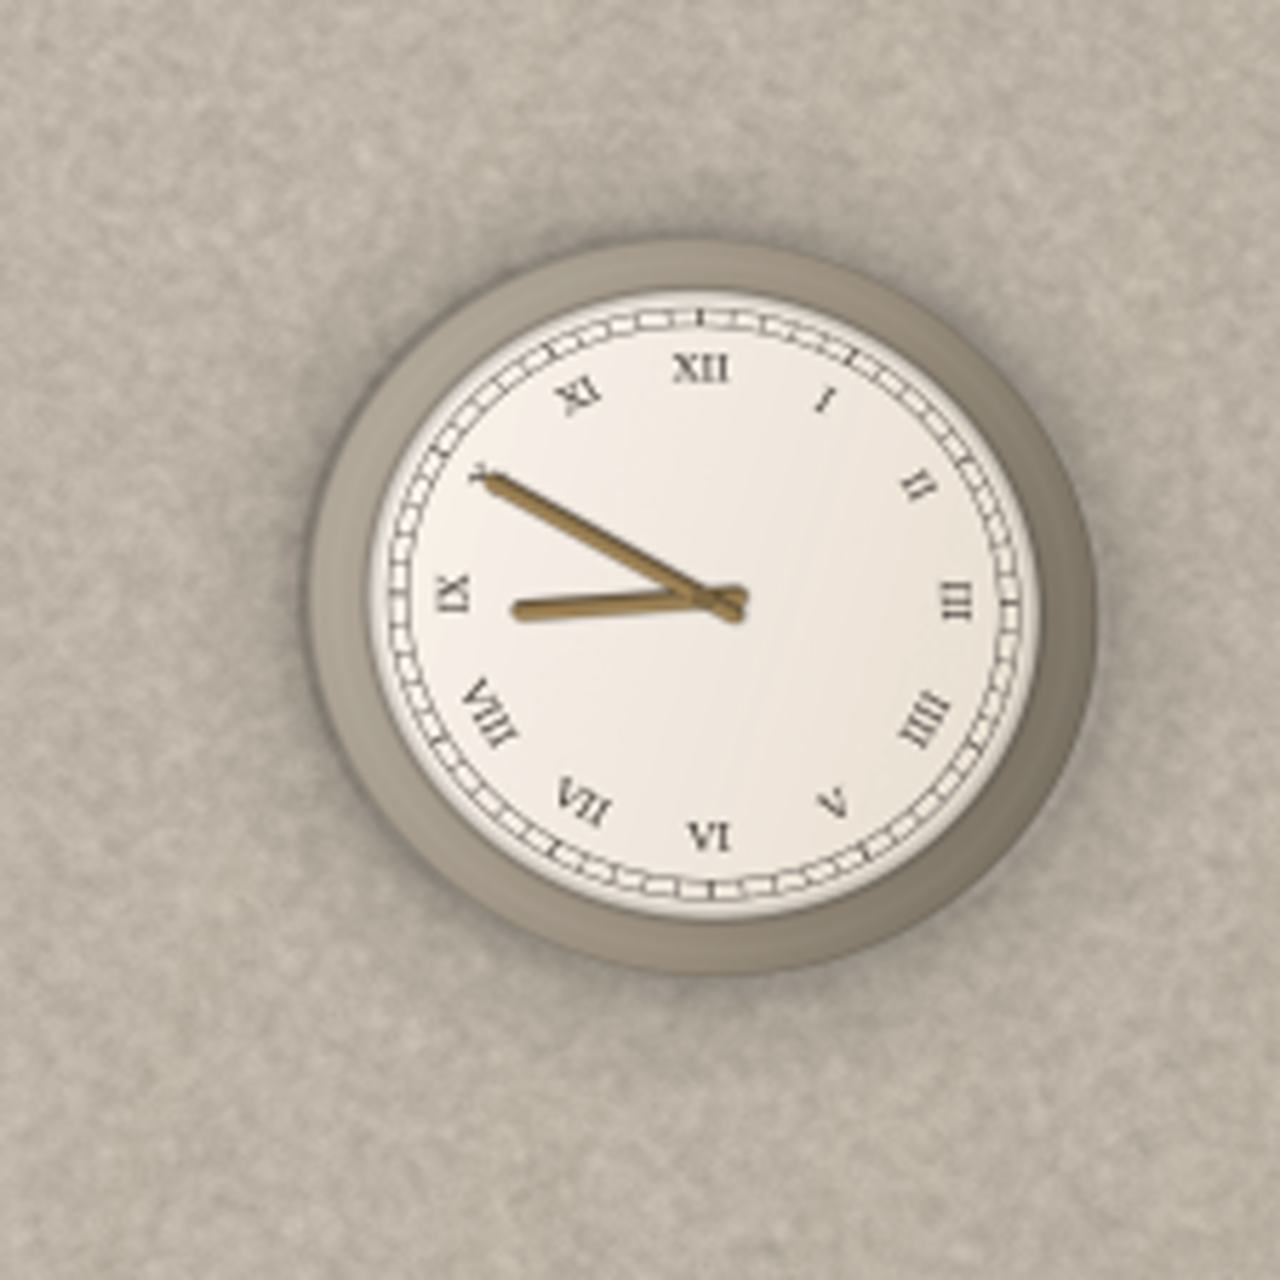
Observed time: 8:50
